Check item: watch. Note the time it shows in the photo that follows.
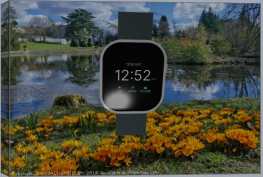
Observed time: 12:52
